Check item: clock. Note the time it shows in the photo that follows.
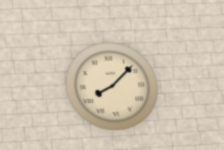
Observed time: 8:08
